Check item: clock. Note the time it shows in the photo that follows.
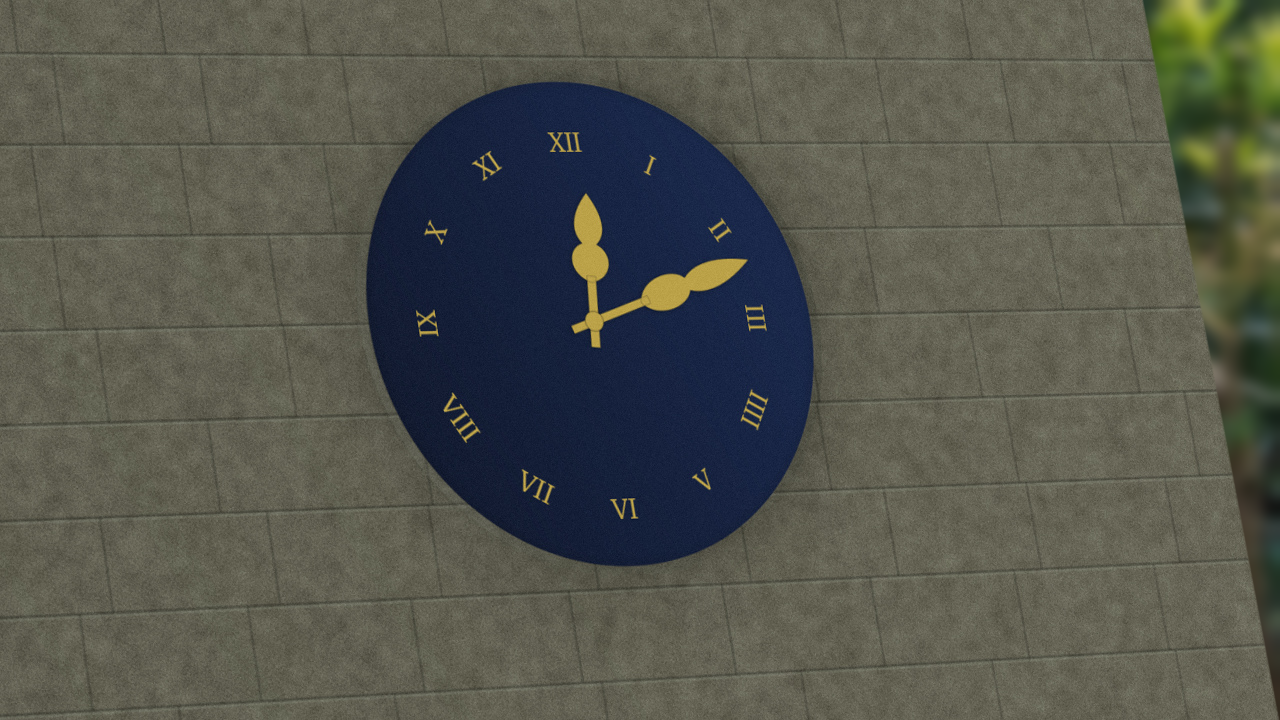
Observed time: 12:12
